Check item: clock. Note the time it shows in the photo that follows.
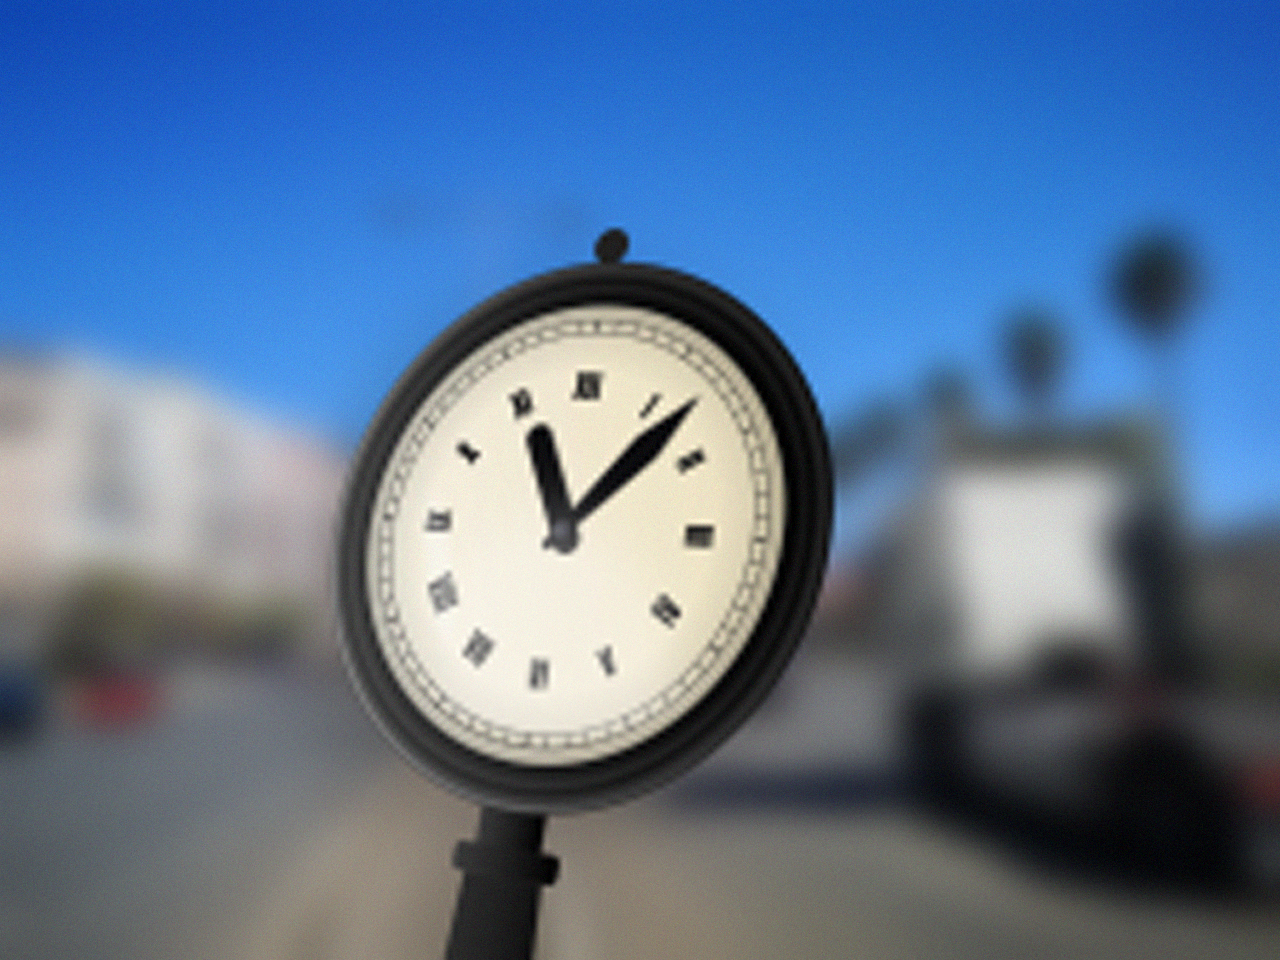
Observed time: 11:07
